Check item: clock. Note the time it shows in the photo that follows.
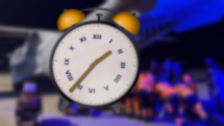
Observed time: 1:36
